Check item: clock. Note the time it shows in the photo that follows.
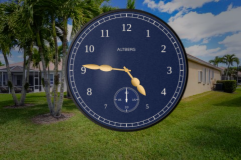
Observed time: 4:46
